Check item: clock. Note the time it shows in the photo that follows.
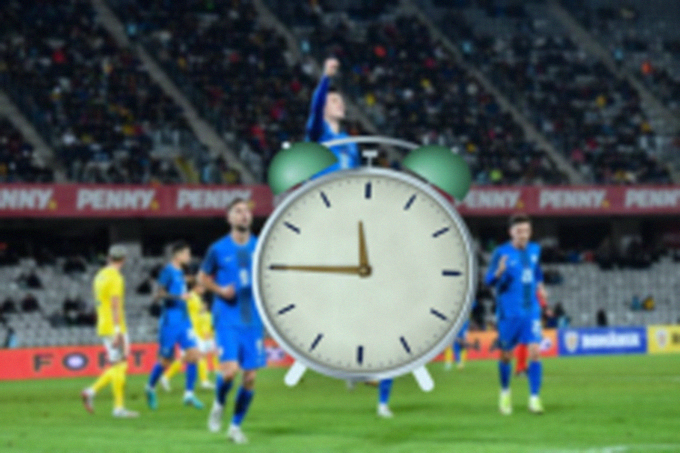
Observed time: 11:45
